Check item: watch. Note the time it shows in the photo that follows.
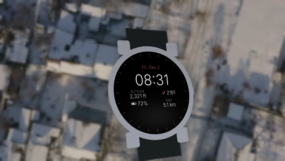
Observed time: 8:31
